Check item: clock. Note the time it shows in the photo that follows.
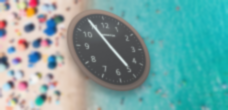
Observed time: 4:55
